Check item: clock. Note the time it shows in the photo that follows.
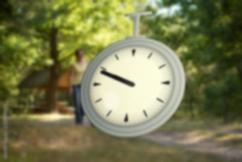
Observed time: 9:49
